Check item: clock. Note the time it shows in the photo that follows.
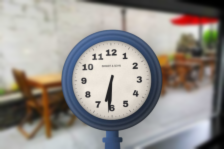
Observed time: 6:31
